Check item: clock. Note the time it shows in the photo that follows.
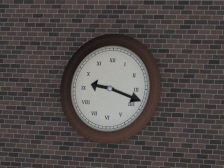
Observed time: 9:18
